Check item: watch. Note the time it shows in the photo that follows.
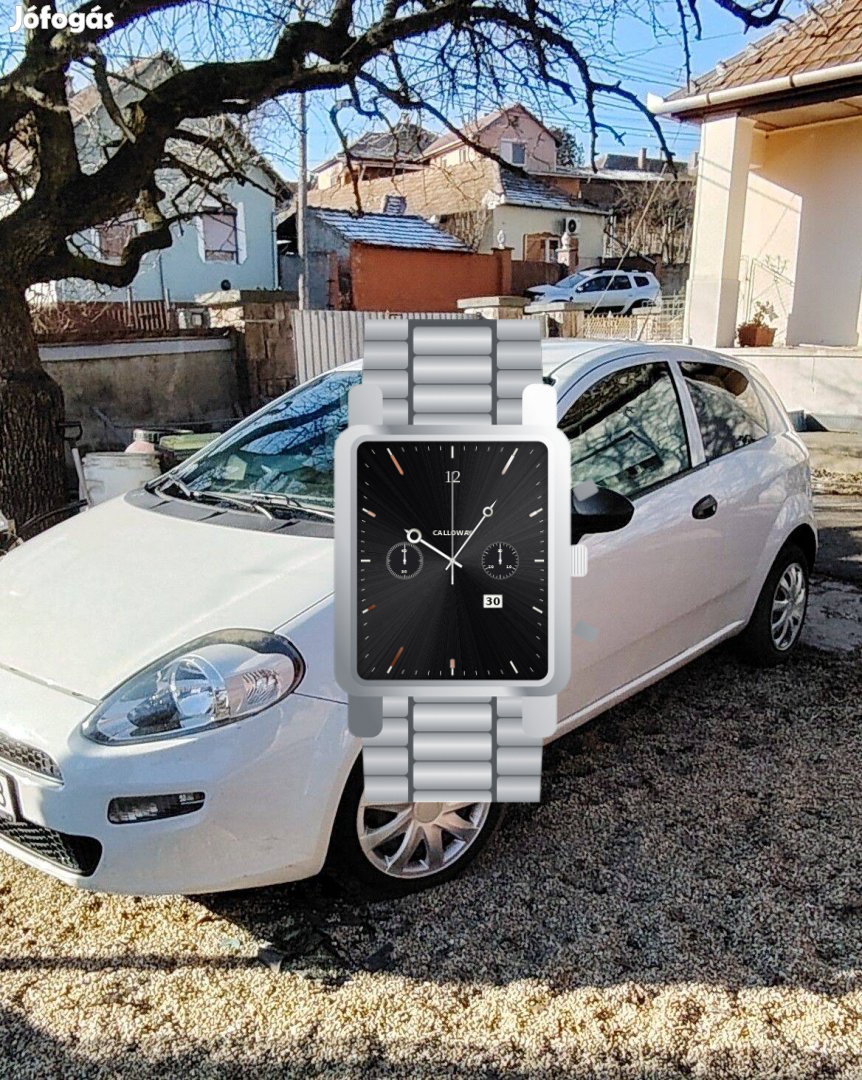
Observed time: 10:06
